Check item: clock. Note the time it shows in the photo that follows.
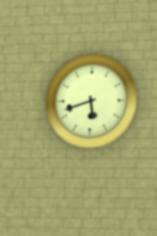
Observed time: 5:42
